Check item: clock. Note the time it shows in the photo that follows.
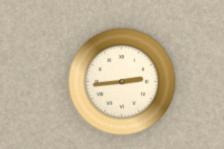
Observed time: 2:44
